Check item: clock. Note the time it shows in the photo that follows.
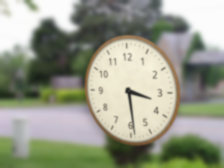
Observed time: 3:29
